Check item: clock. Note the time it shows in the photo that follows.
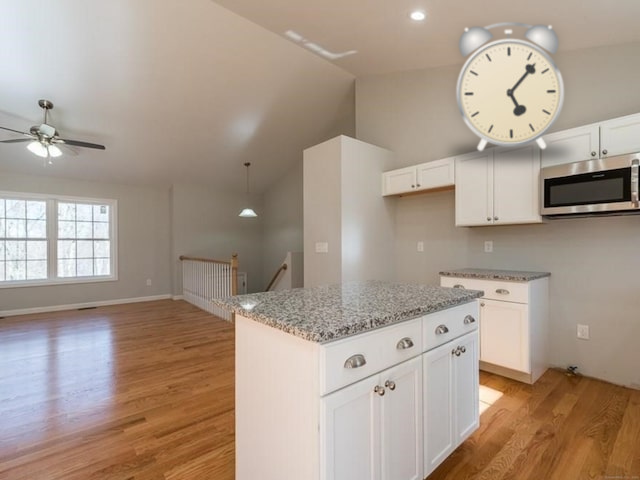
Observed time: 5:07
